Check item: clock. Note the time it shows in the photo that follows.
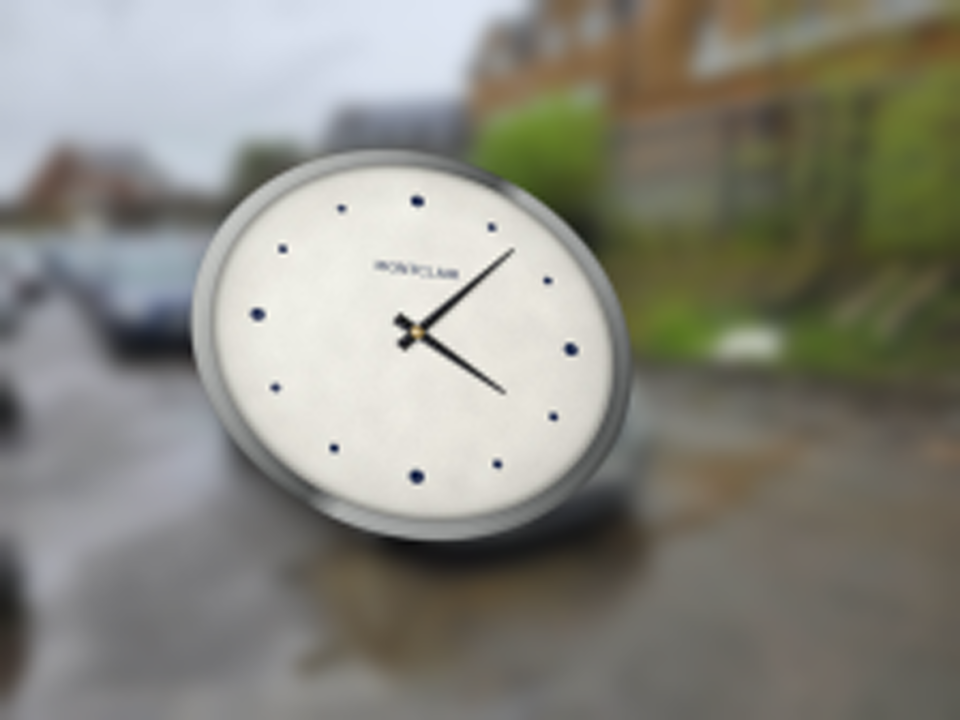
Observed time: 4:07
